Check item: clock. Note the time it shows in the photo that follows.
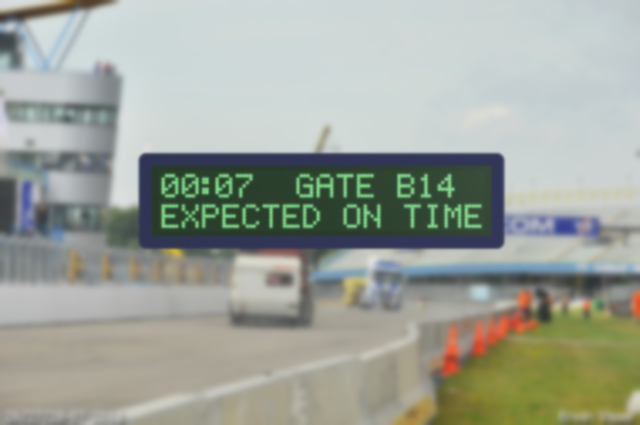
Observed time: 0:07
